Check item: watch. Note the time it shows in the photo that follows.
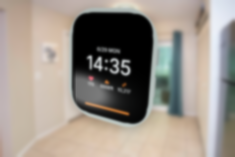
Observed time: 14:35
